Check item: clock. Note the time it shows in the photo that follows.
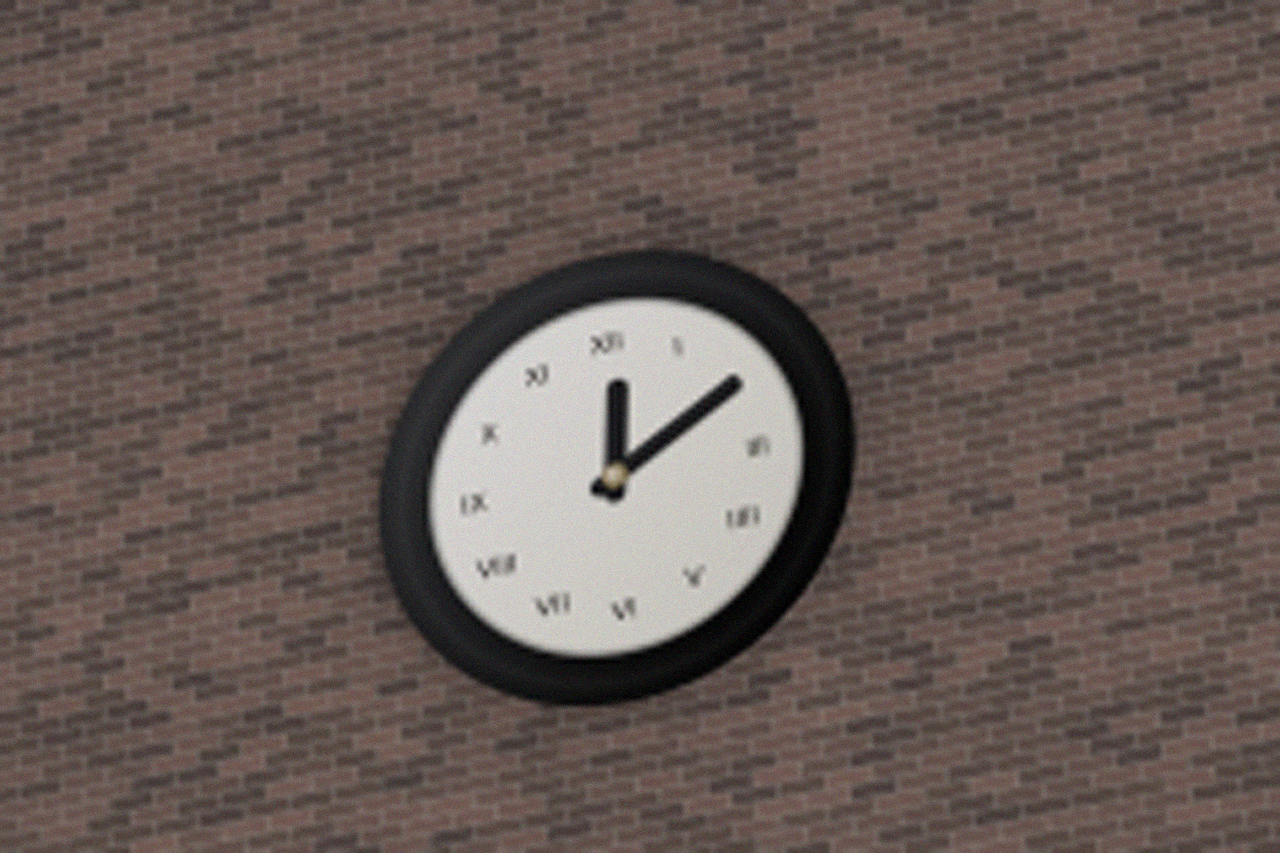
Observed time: 12:10
